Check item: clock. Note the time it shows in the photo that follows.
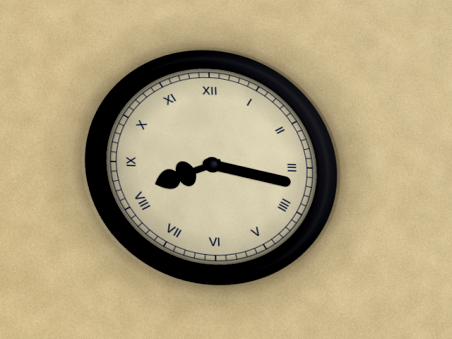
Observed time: 8:17
